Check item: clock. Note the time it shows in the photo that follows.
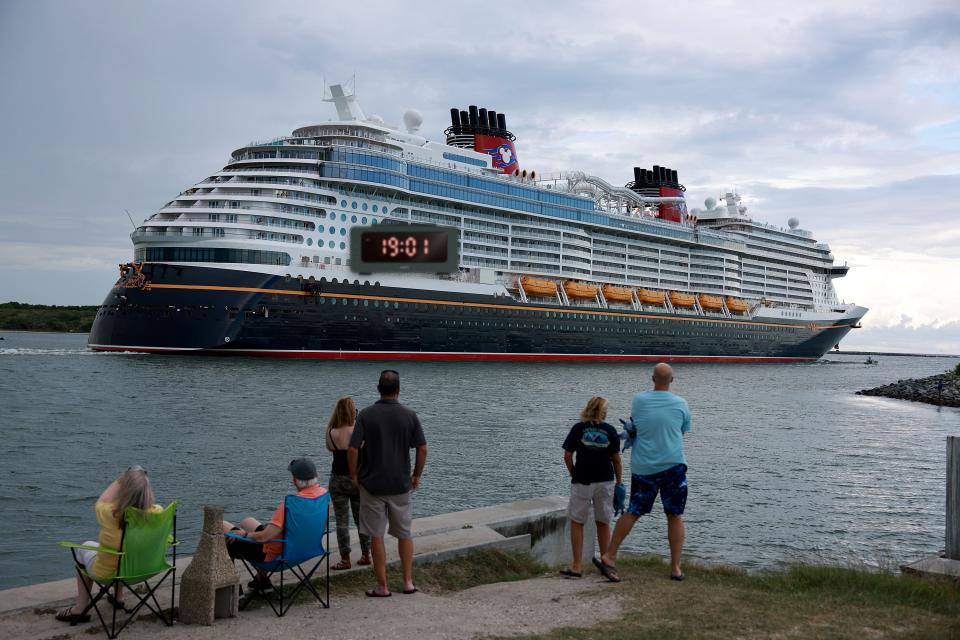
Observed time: 19:01
